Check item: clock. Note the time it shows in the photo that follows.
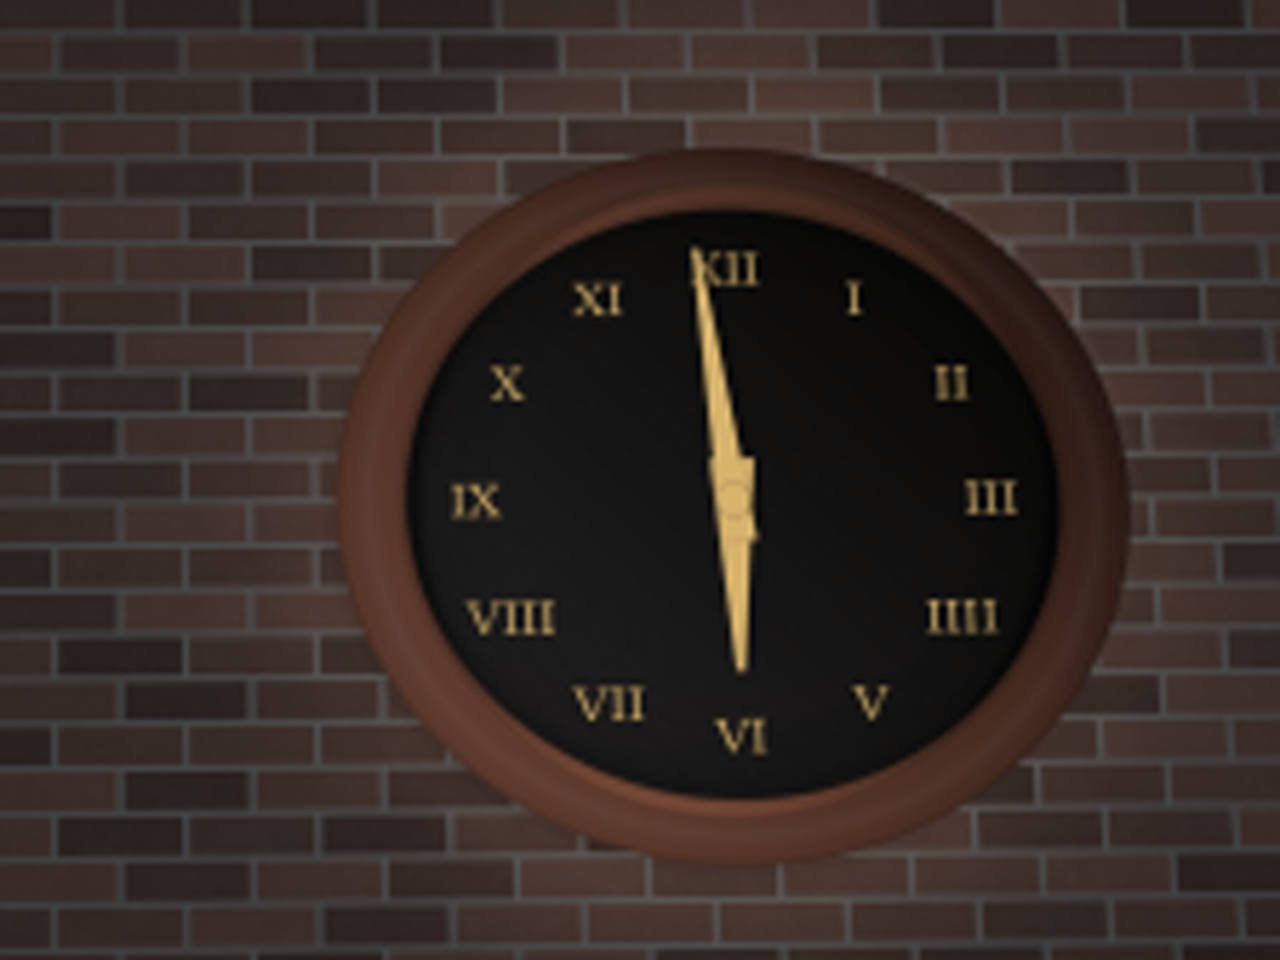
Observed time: 5:59
